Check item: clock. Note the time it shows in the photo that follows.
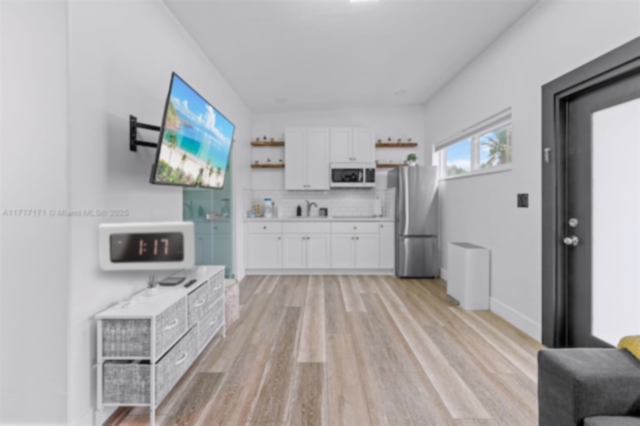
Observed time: 1:17
